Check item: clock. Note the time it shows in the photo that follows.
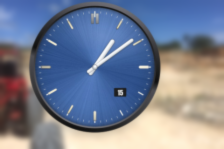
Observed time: 1:09
